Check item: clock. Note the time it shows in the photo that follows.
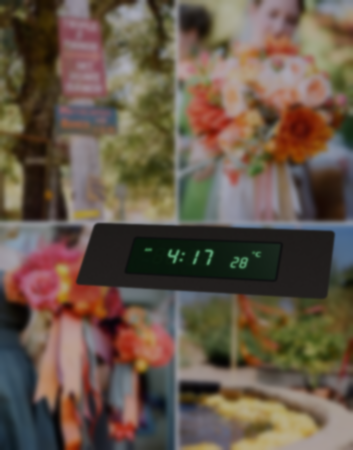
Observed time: 4:17
